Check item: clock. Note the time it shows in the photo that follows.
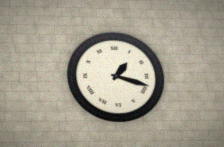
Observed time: 1:18
